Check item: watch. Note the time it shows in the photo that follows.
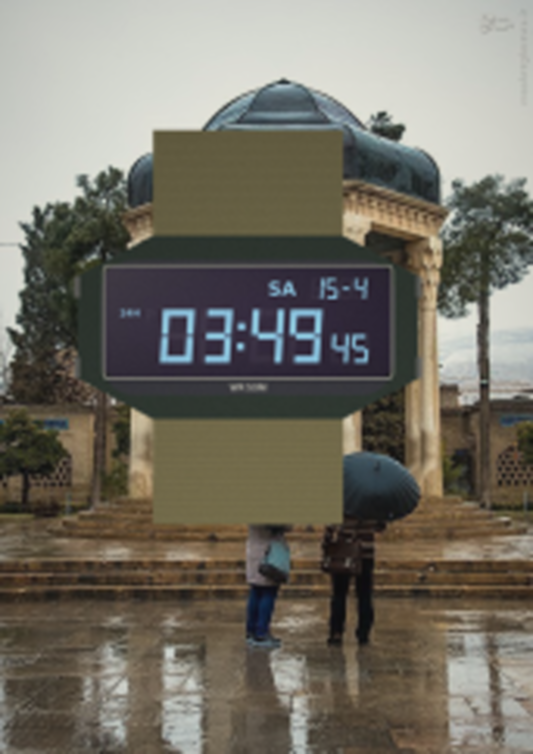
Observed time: 3:49:45
